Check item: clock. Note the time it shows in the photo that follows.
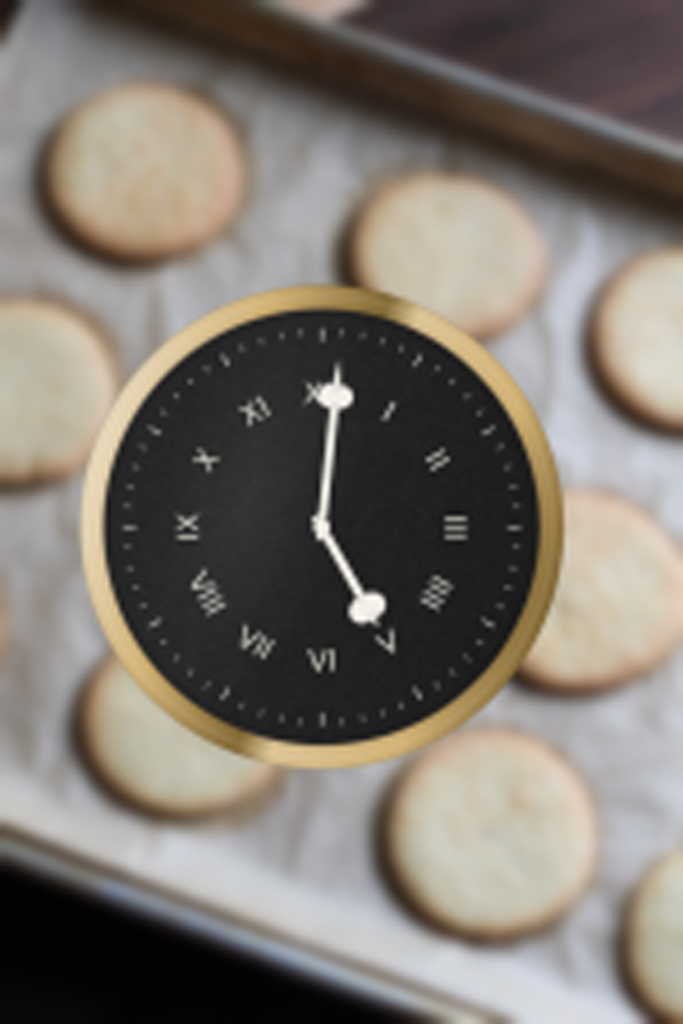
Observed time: 5:01
